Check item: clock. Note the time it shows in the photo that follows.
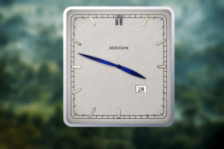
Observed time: 3:48
